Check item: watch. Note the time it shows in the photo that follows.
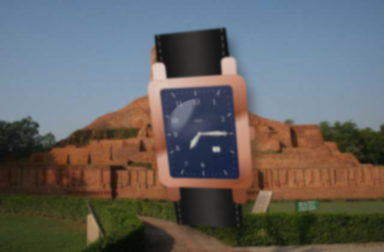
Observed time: 7:15
